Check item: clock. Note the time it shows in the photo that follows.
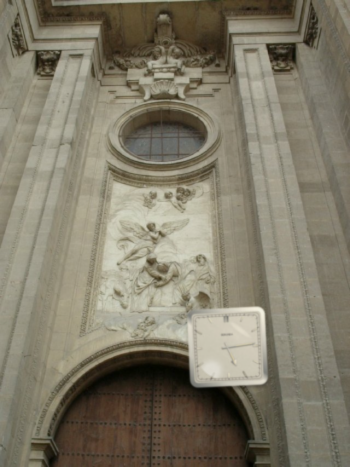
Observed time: 5:14
